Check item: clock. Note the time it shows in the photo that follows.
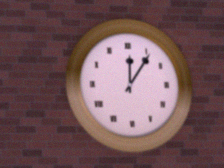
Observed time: 12:06
